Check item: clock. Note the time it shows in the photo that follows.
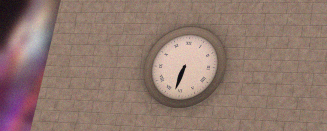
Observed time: 6:32
